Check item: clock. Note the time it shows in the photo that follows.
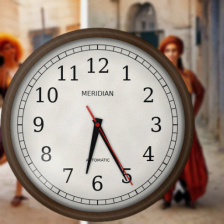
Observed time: 6:25:25
